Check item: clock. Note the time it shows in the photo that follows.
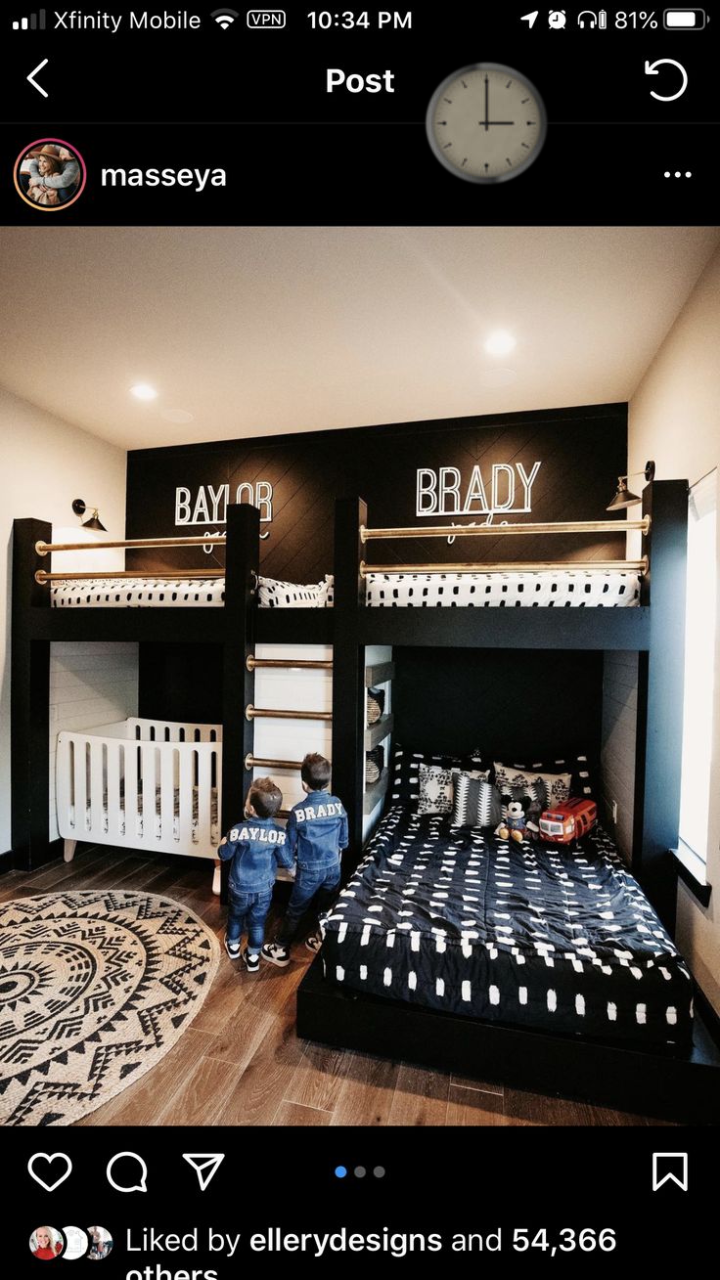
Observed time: 3:00
